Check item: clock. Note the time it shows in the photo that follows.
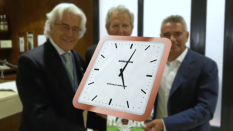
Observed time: 5:02
